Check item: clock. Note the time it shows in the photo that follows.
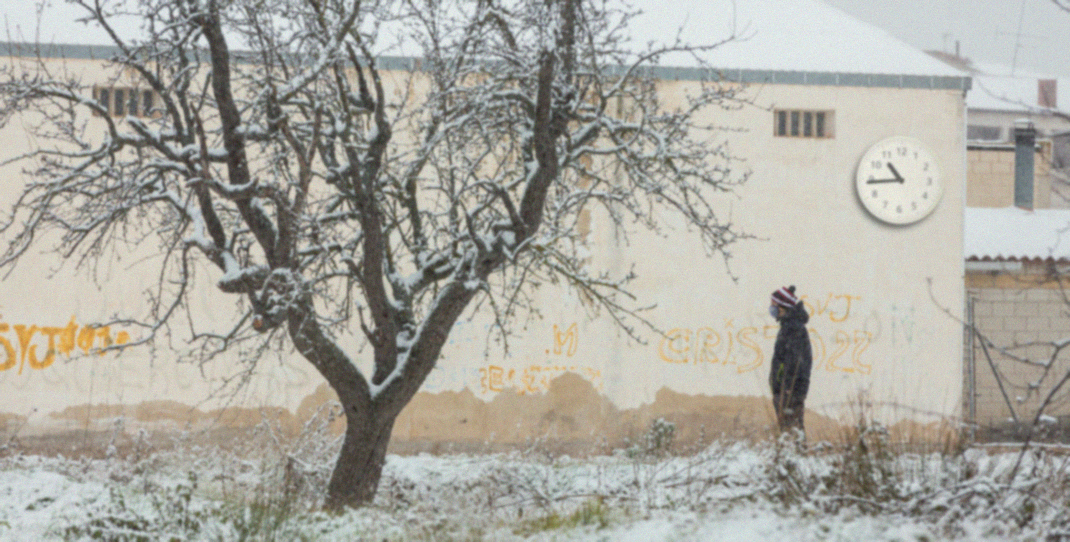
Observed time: 10:44
